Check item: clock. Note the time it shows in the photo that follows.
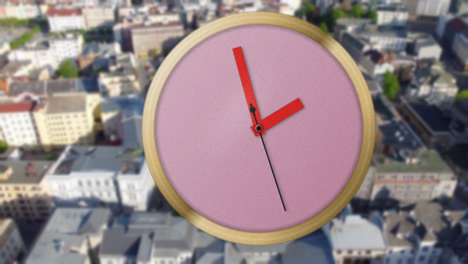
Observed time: 1:57:27
